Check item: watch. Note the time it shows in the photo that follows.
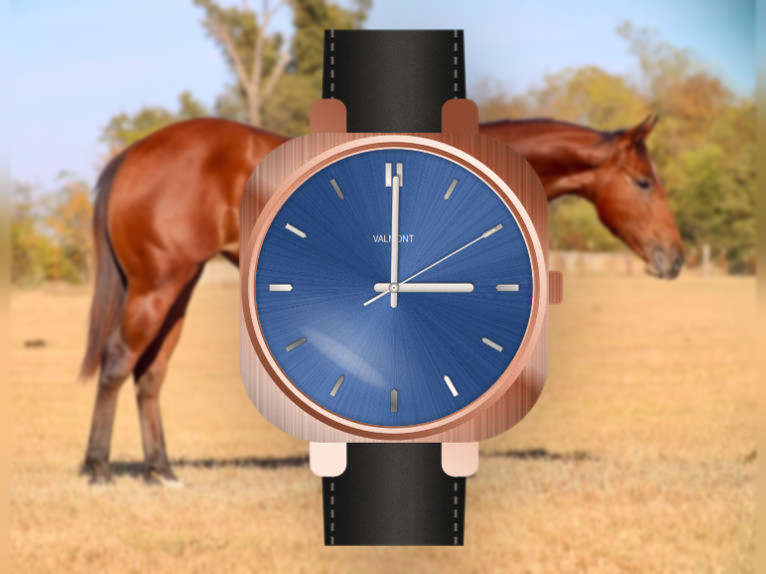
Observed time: 3:00:10
